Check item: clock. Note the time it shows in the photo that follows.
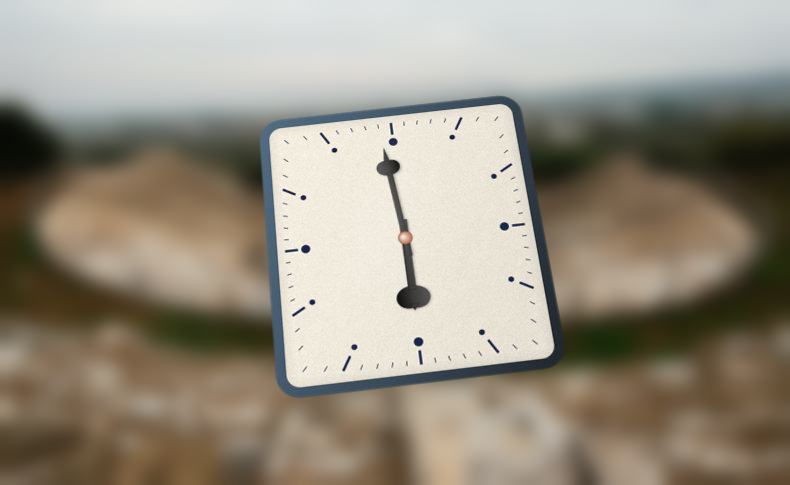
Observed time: 5:59
